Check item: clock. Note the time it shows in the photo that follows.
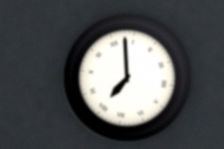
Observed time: 8:03
